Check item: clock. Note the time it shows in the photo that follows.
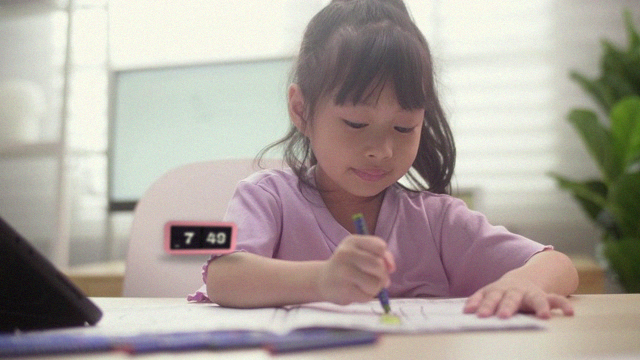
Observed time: 7:49
